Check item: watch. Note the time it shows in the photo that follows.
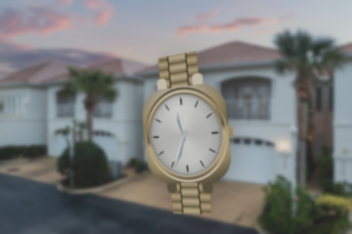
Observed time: 11:34
